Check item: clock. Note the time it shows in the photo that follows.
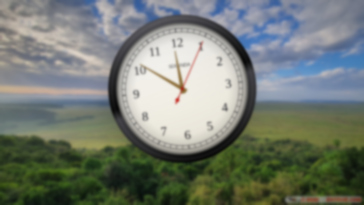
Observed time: 11:51:05
